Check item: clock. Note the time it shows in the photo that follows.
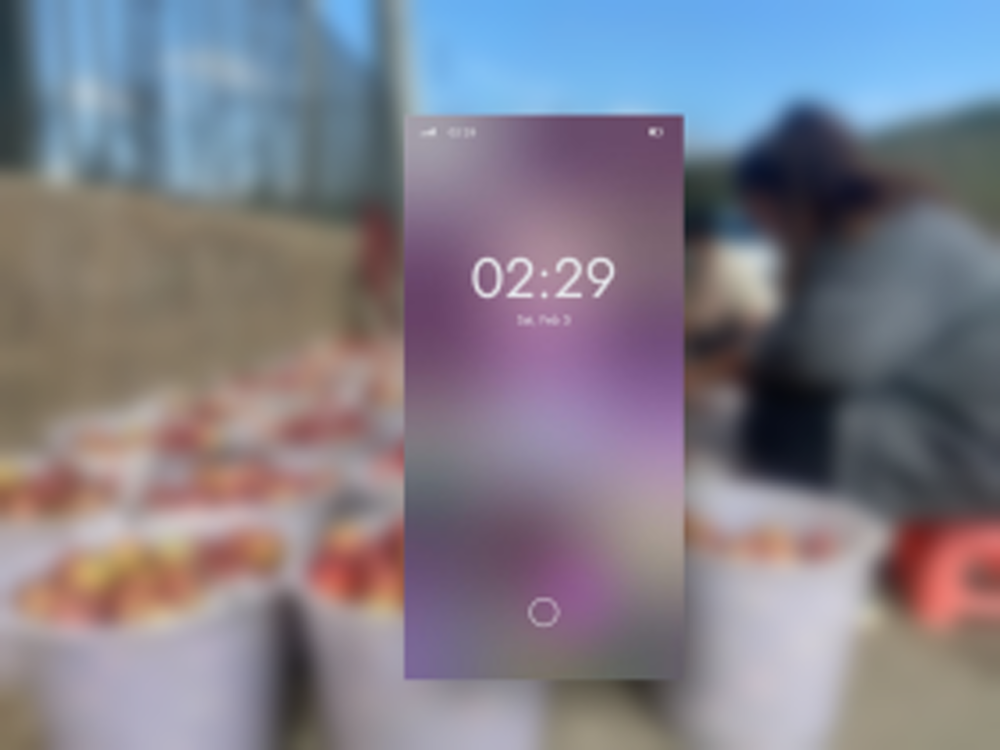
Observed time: 2:29
